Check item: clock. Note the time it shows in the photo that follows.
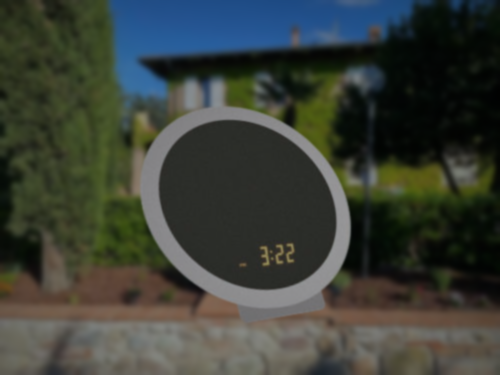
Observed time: 3:22
